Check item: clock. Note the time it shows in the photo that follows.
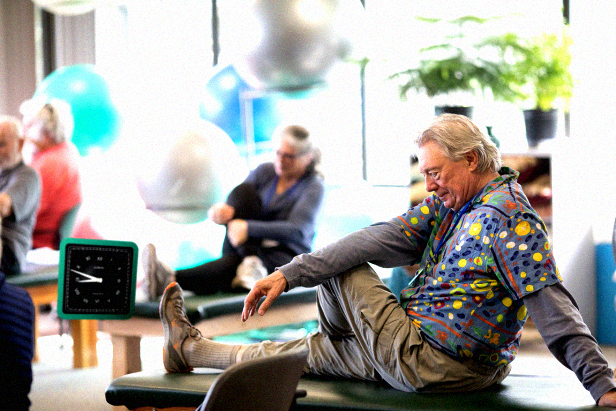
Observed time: 8:48
